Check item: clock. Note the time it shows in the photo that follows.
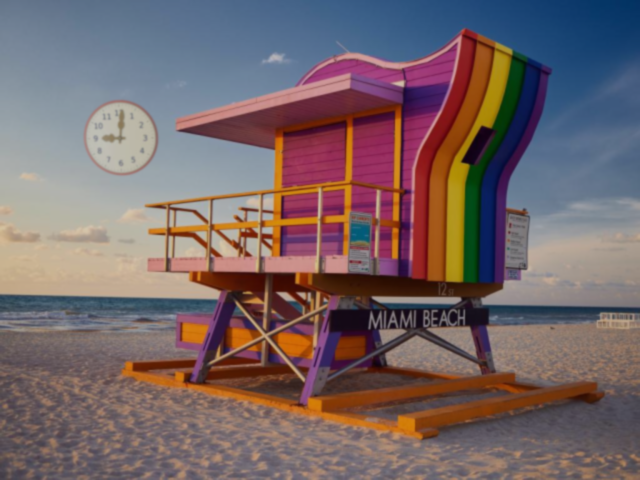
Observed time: 9:01
